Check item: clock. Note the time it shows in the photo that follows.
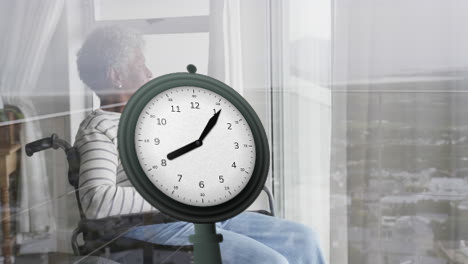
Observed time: 8:06
